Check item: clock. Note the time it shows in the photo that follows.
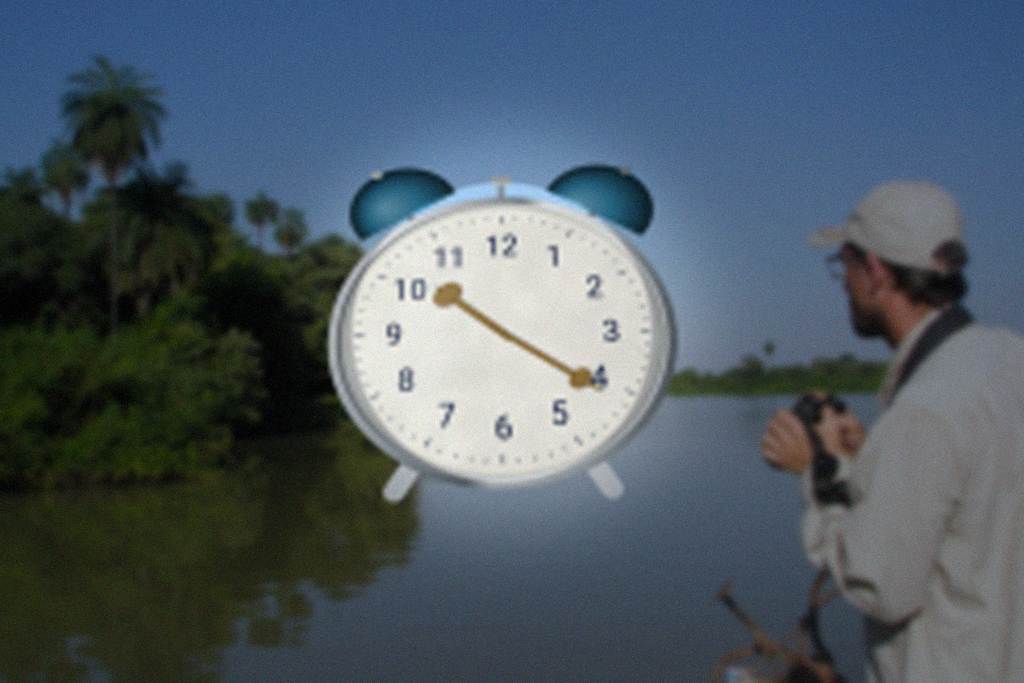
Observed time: 10:21
